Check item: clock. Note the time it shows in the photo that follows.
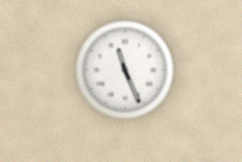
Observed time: 11:26
